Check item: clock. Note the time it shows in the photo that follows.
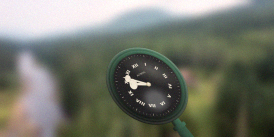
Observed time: 9:52
